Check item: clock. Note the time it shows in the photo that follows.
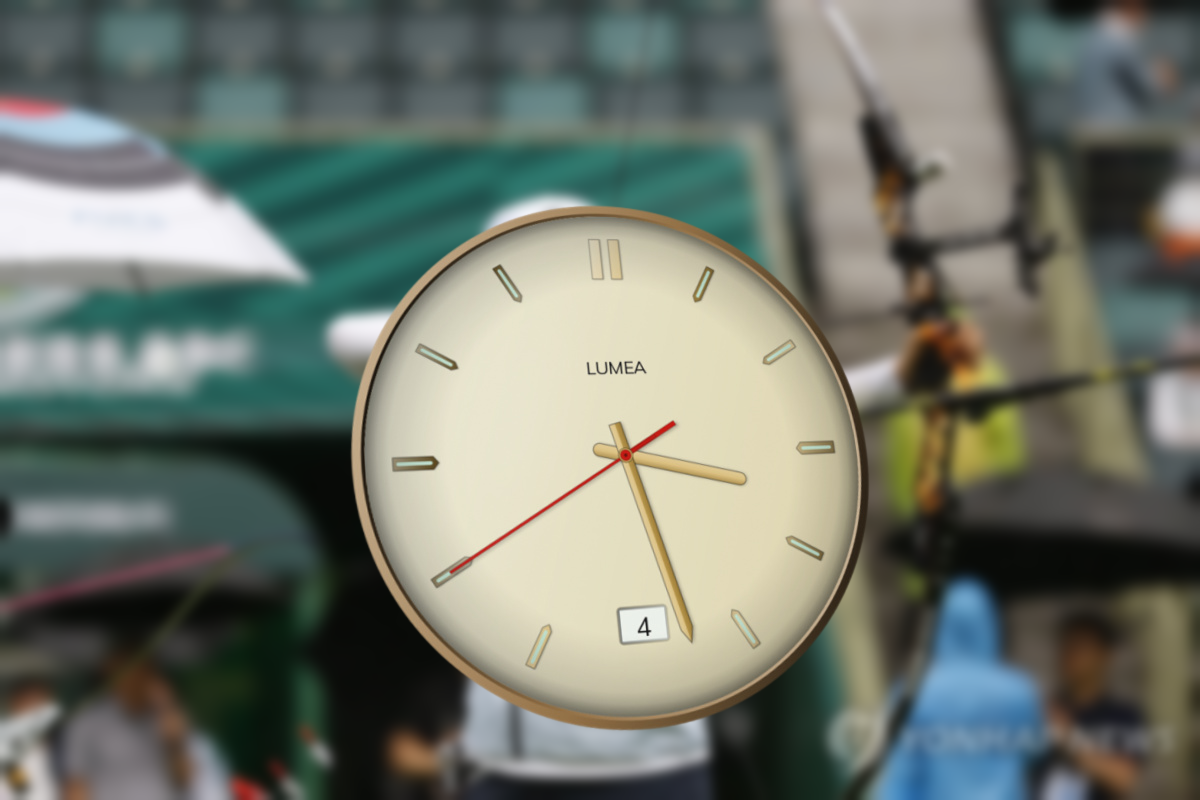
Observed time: 3:27:40
